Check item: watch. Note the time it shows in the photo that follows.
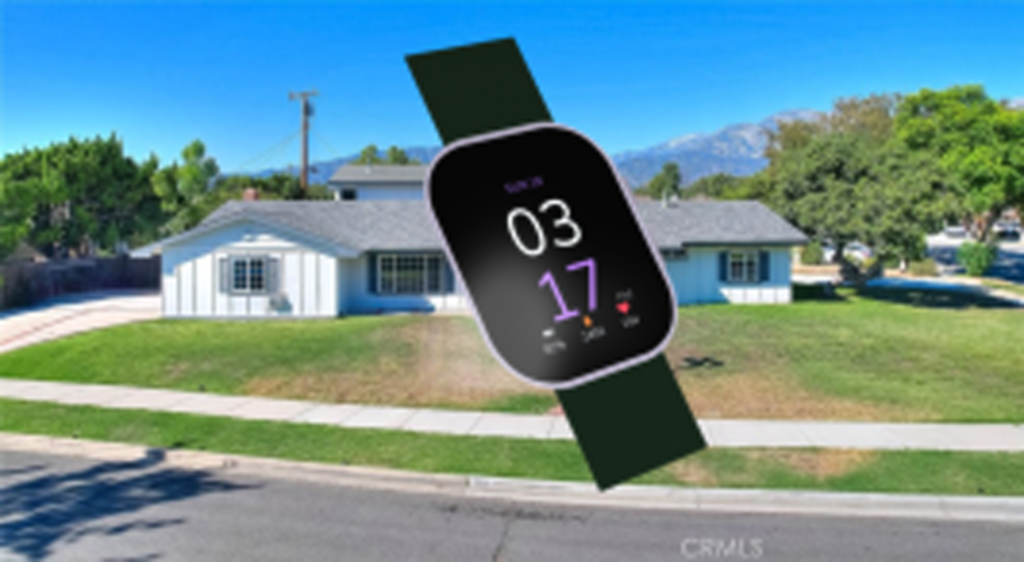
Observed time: 3:17
